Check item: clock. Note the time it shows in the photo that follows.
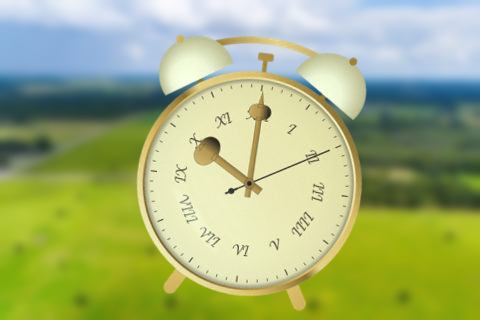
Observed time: 10:00:10
